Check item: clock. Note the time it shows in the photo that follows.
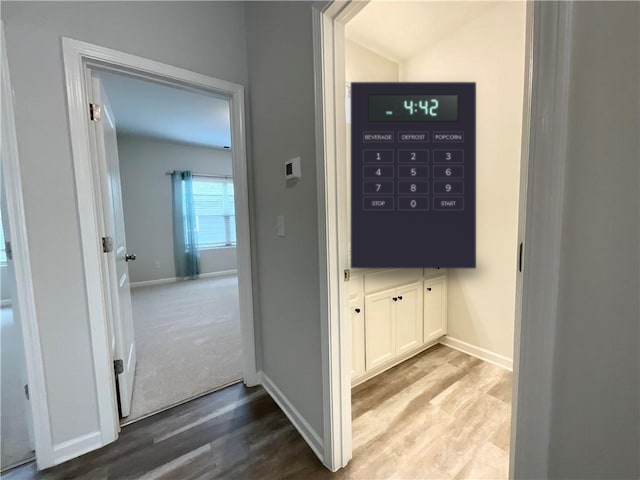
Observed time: 4:42
